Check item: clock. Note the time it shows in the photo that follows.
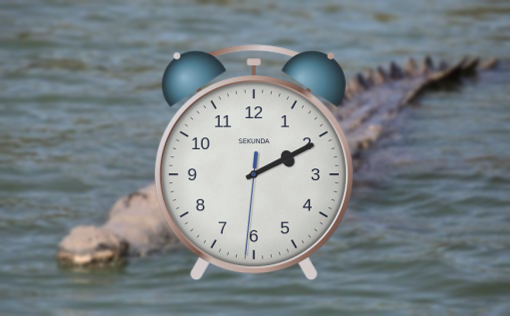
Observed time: 2:10:31
